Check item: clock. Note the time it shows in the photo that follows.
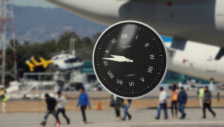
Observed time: 9:47
